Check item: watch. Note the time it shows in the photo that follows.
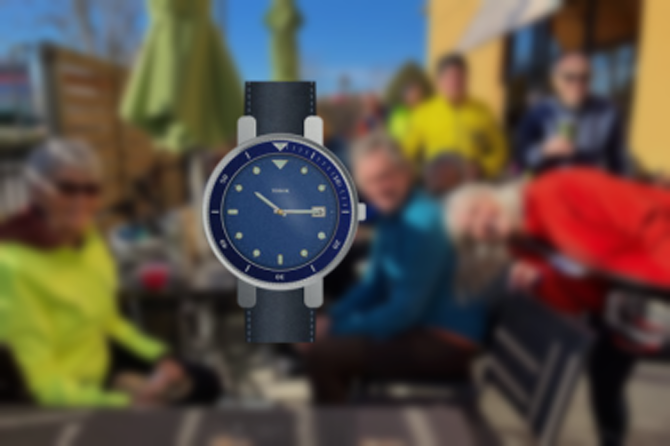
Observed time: 10:15
